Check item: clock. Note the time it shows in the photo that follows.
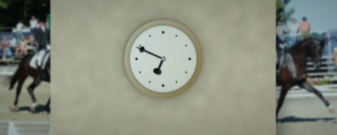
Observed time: 6:49
